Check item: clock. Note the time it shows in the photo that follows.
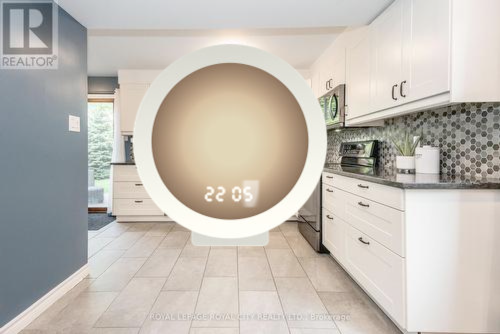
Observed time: 22:05
